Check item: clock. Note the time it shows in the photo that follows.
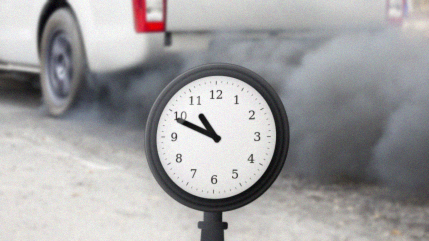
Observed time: 10:49
